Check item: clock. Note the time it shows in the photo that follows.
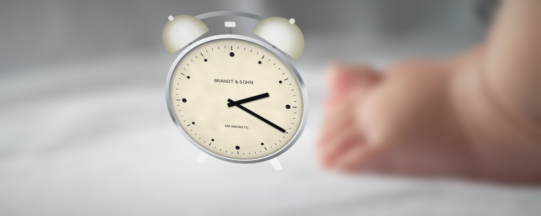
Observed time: 2:20
